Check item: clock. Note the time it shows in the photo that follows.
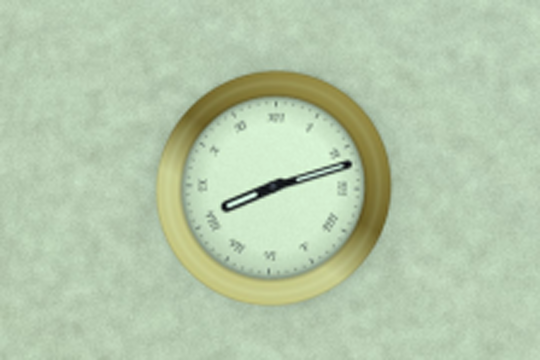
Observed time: 8:12
